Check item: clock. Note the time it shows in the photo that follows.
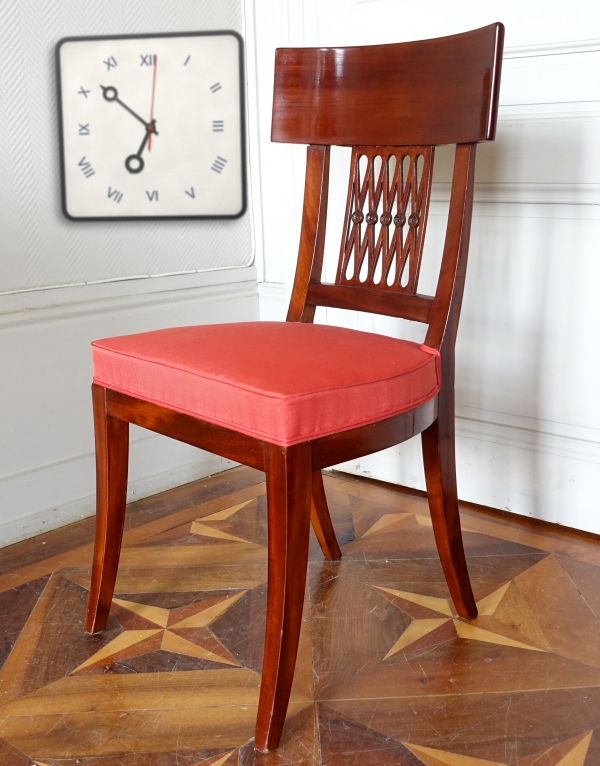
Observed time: 6:52:01
